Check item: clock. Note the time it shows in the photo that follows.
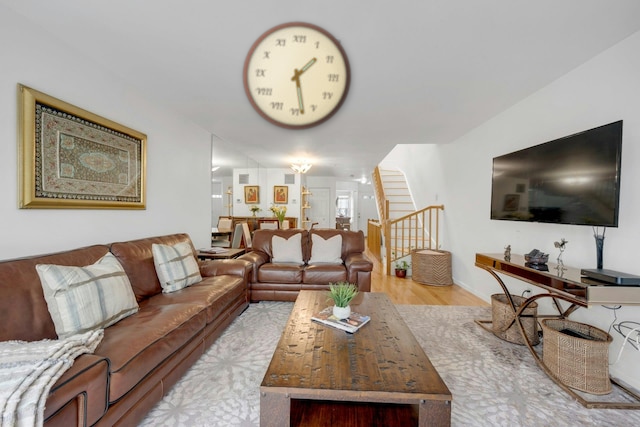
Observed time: 1:28
